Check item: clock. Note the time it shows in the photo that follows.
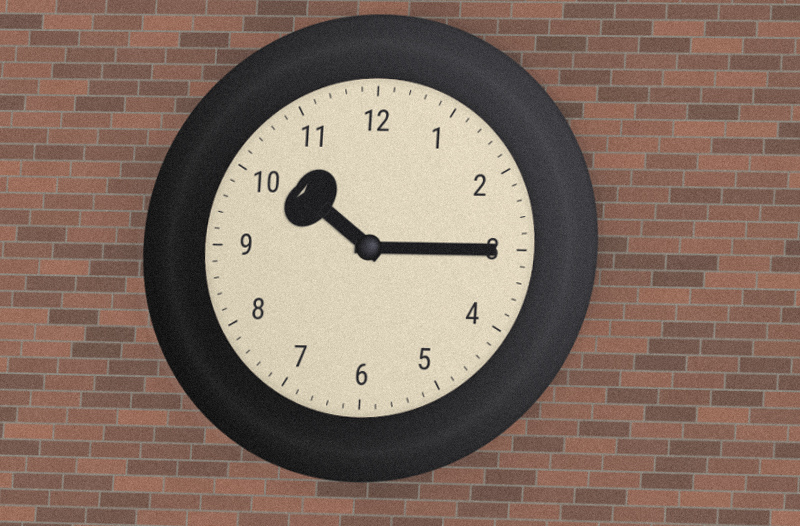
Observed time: 10:15
